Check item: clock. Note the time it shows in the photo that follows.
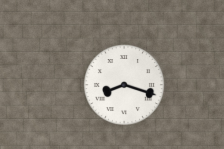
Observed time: 8:18
